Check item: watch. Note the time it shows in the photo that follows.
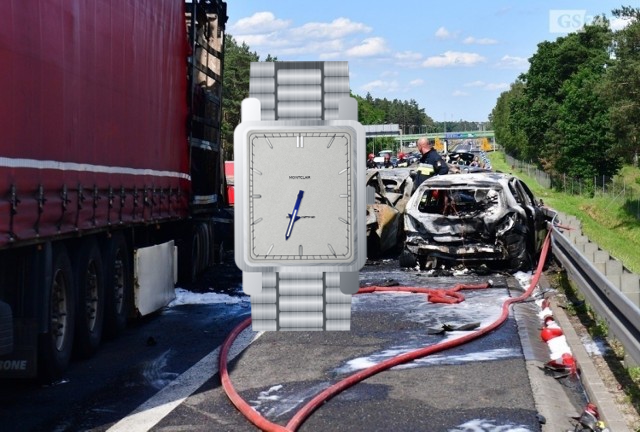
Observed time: 6:33
